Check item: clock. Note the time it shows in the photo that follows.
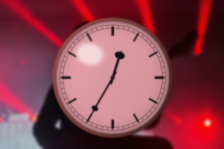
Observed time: 12:35
